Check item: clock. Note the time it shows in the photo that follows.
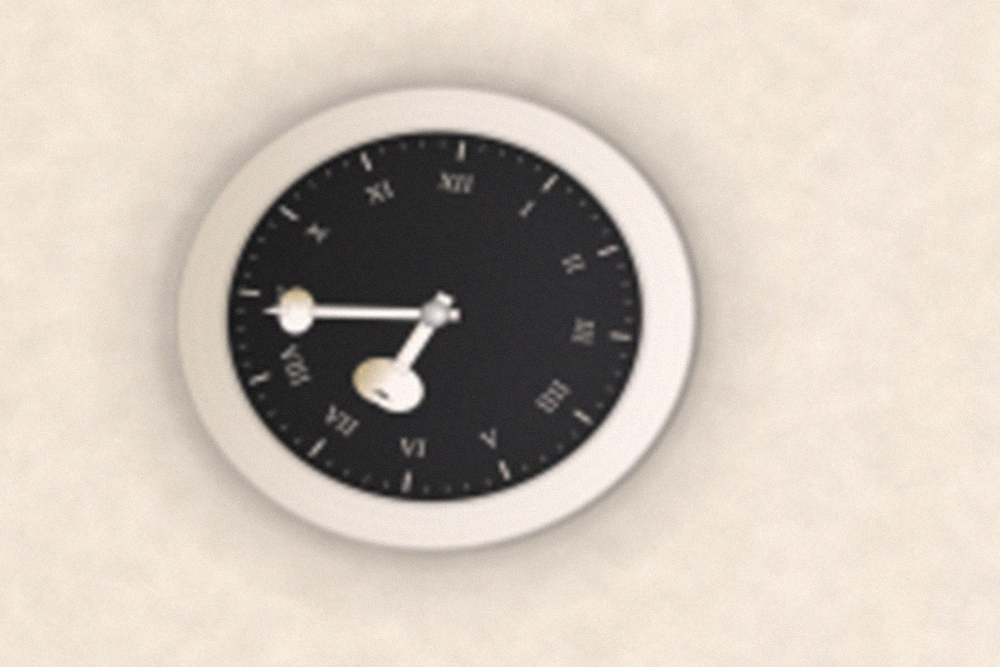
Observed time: 6:44
